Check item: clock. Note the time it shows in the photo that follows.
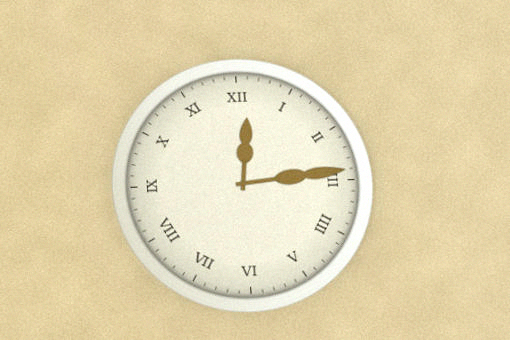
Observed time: 12:14
